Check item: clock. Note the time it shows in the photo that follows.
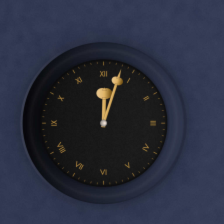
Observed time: 12:03
